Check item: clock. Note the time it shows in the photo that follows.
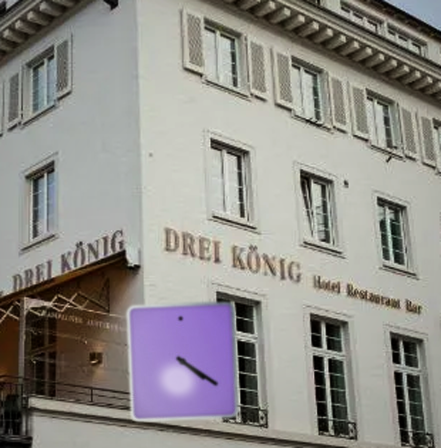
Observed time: 4:21
